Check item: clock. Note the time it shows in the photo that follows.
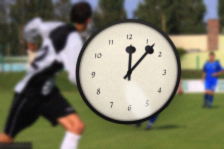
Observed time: 12:07
